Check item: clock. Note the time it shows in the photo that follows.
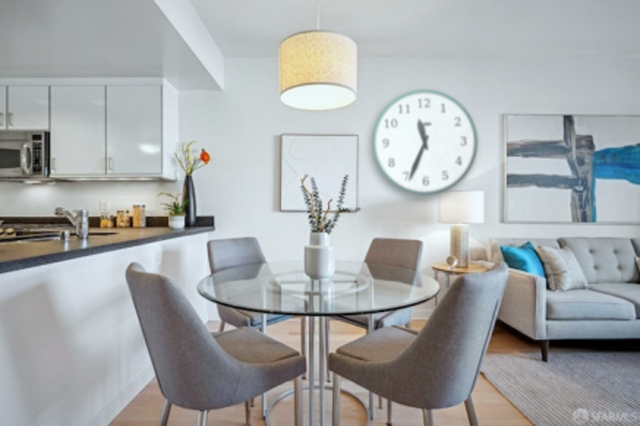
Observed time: 11:34
